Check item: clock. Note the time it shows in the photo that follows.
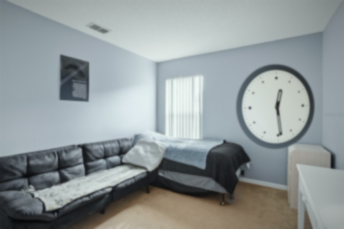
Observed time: 12:29
